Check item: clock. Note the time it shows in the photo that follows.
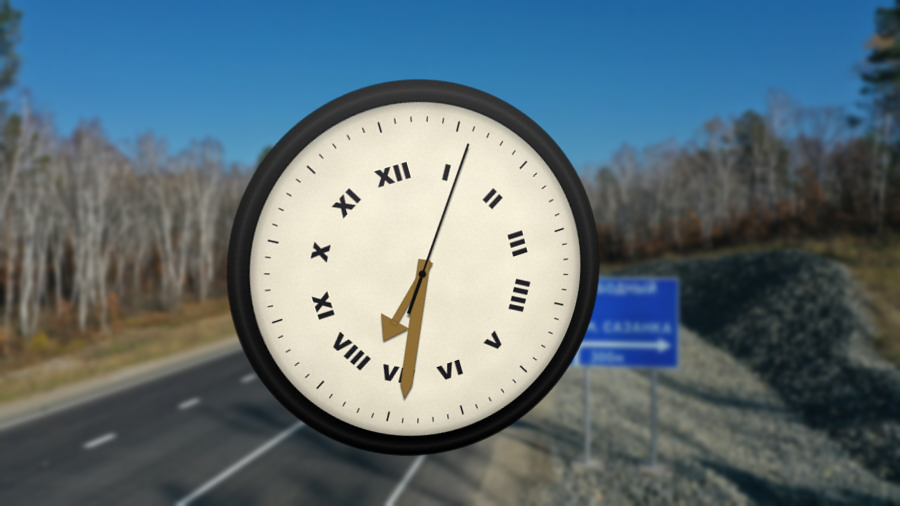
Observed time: 7:34:06
